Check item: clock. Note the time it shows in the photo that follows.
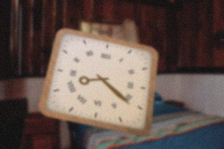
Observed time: 8:21
